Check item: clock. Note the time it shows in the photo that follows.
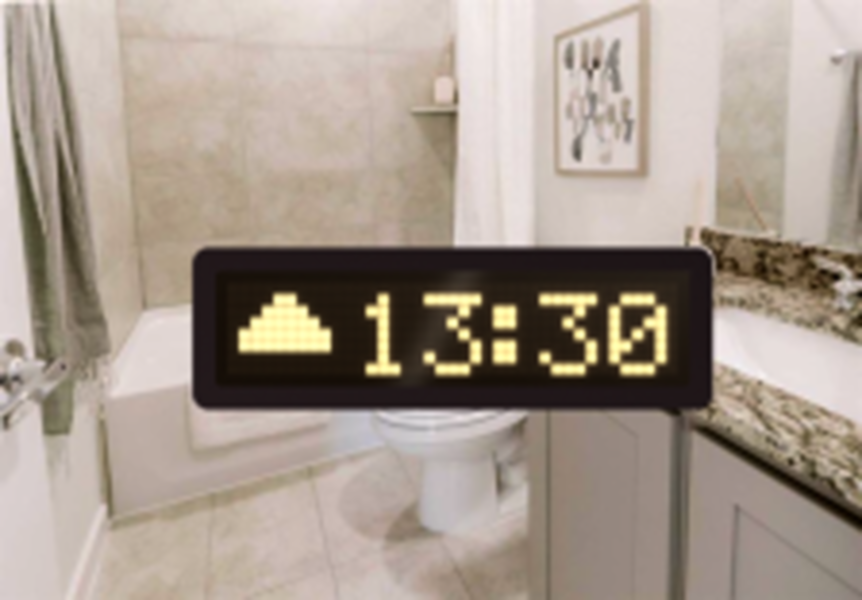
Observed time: 13:30
